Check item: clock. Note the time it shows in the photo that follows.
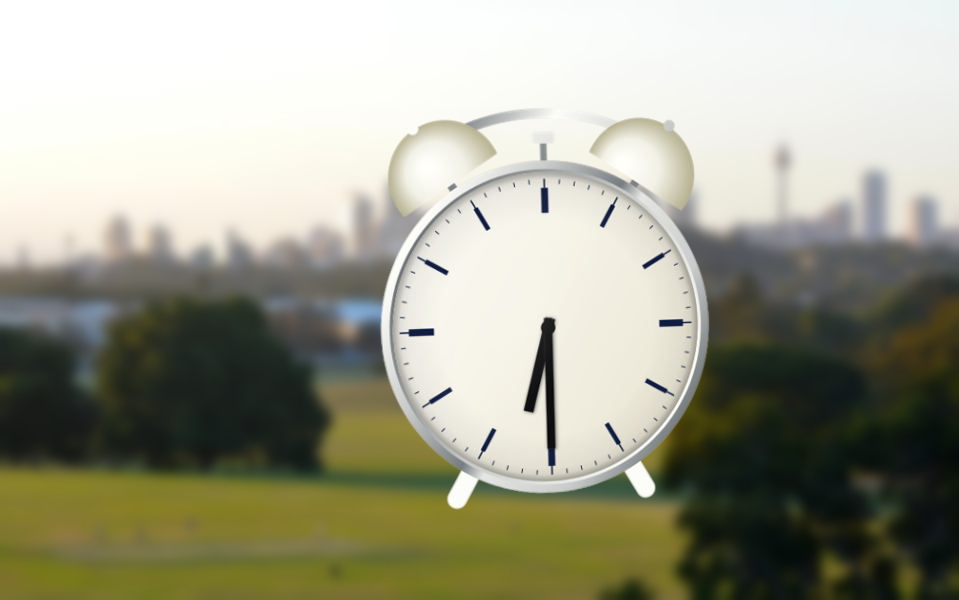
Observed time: 6:30
